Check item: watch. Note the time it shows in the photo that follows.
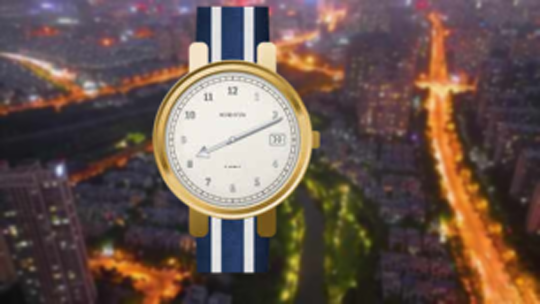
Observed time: 8:11
